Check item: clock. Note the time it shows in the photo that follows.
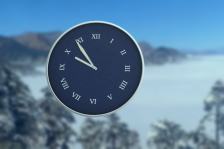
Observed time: 9:54
